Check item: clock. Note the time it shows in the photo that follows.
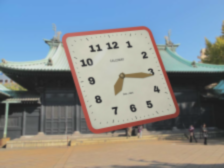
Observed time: 7:16
